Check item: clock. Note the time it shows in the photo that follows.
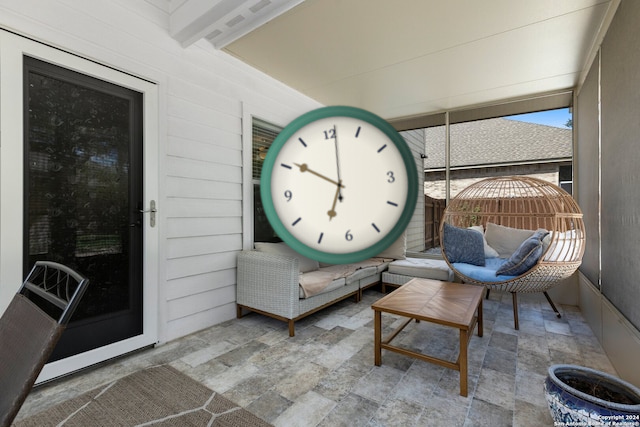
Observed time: 6:51:01
